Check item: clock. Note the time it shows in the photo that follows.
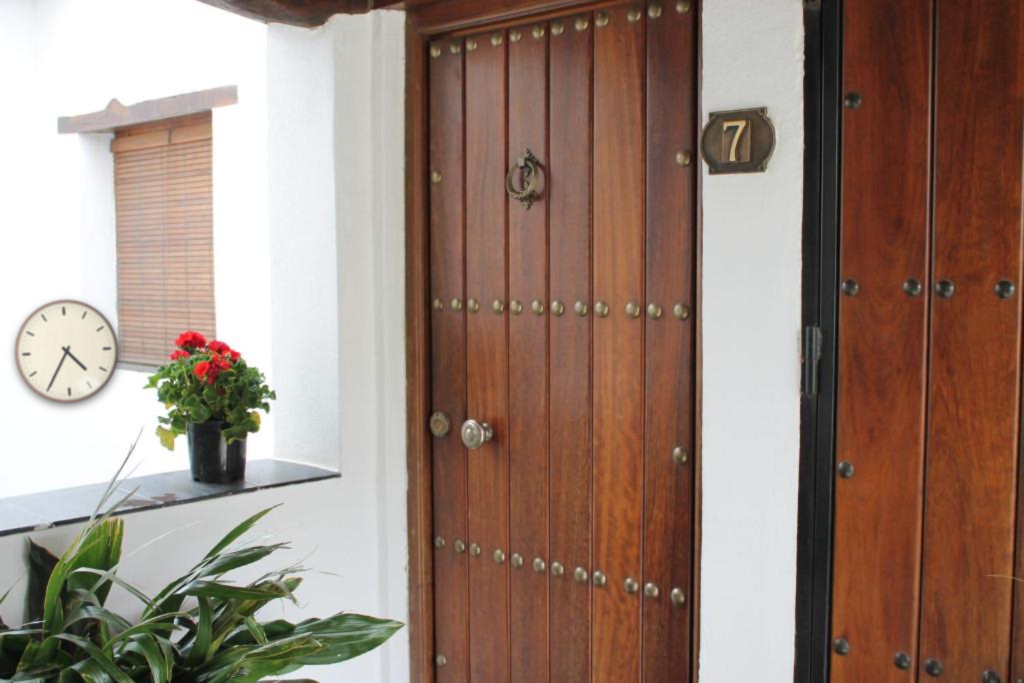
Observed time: 4:35
